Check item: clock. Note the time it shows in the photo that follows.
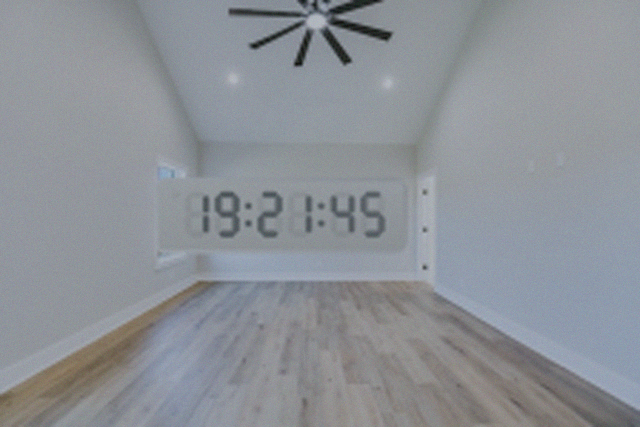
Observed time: 19:21:45
